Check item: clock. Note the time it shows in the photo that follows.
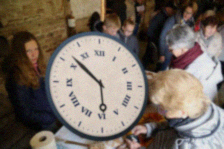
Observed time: 5:52
